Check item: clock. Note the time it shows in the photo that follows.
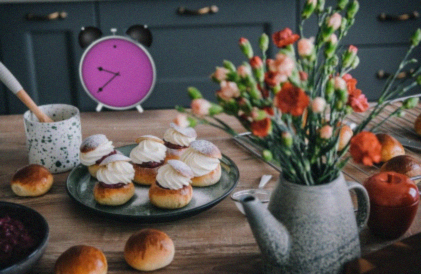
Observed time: 9:38
